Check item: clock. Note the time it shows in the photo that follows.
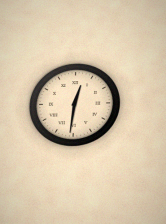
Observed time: 12:31
